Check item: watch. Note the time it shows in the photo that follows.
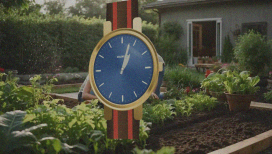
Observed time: 1:03
